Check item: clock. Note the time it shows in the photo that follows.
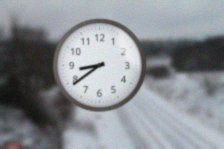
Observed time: 8:39
